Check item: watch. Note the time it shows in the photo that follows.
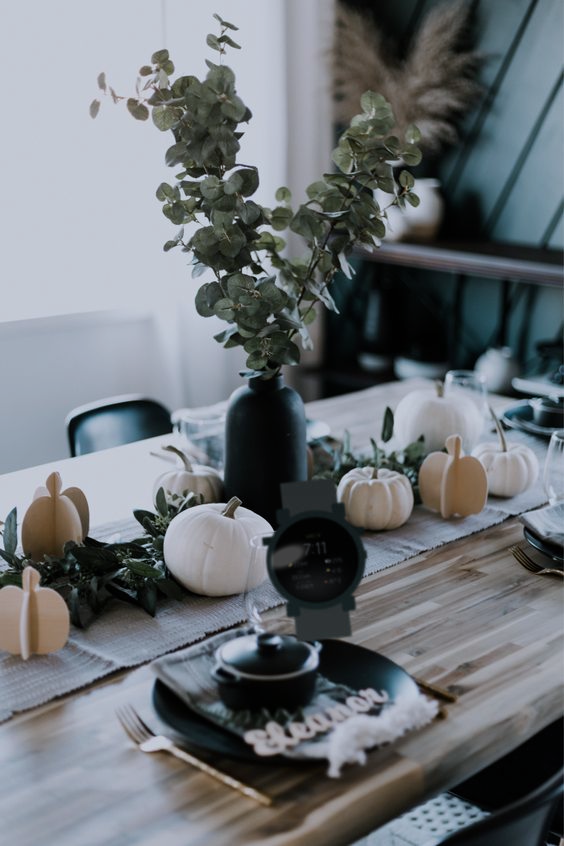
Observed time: 7:11
